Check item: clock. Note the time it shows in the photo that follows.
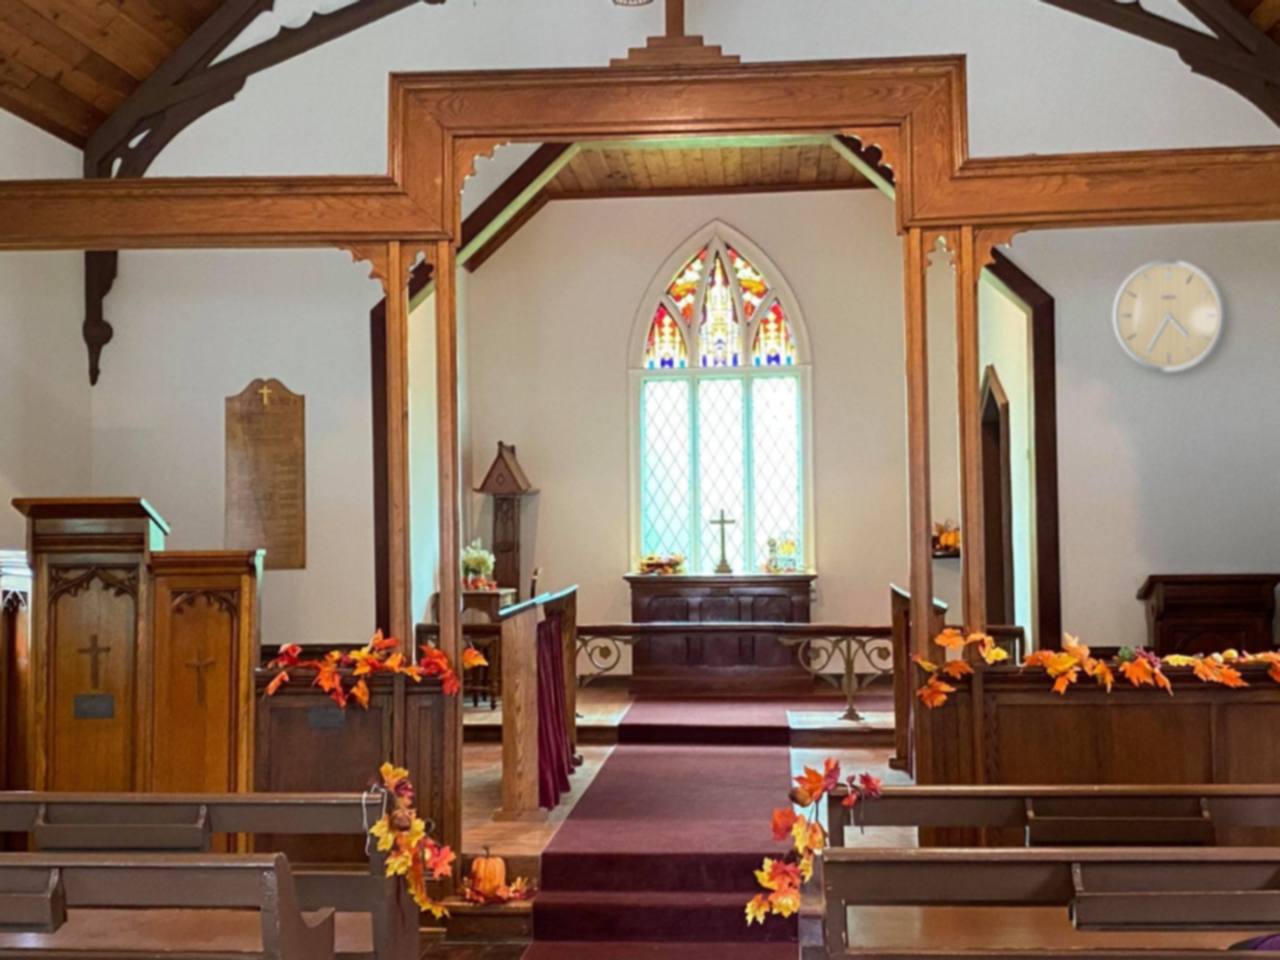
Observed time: 4:35
